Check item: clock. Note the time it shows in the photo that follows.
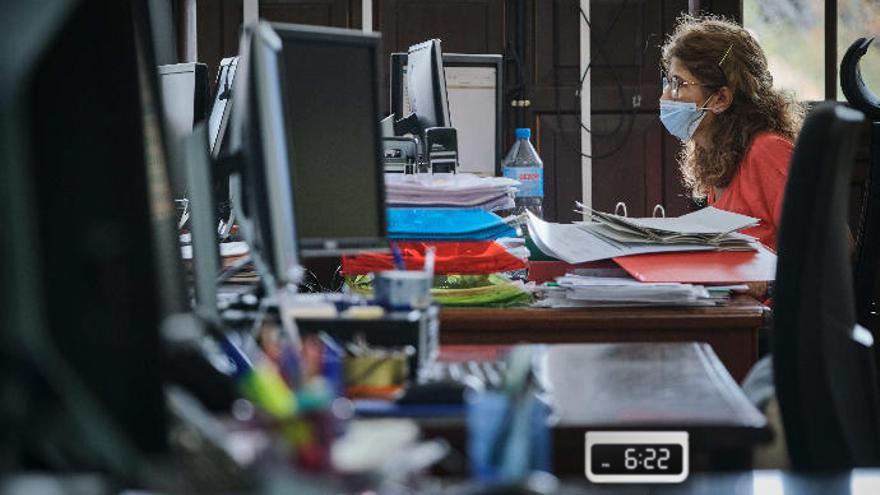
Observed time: 6:22
